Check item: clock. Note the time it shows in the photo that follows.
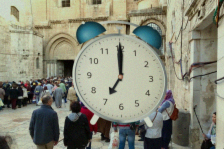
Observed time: 7:00
